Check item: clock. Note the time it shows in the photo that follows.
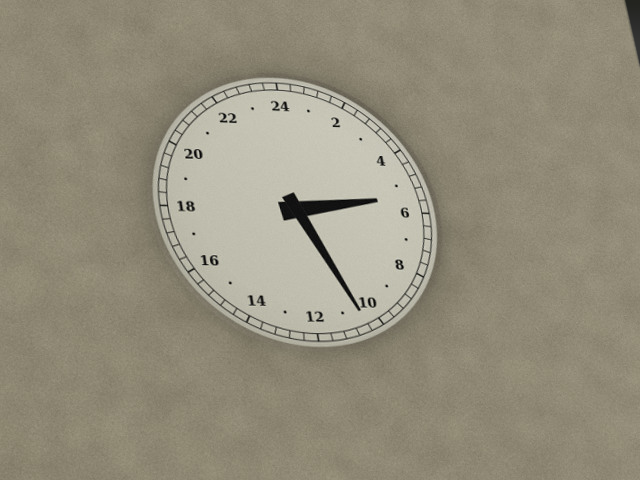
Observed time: 5:26
